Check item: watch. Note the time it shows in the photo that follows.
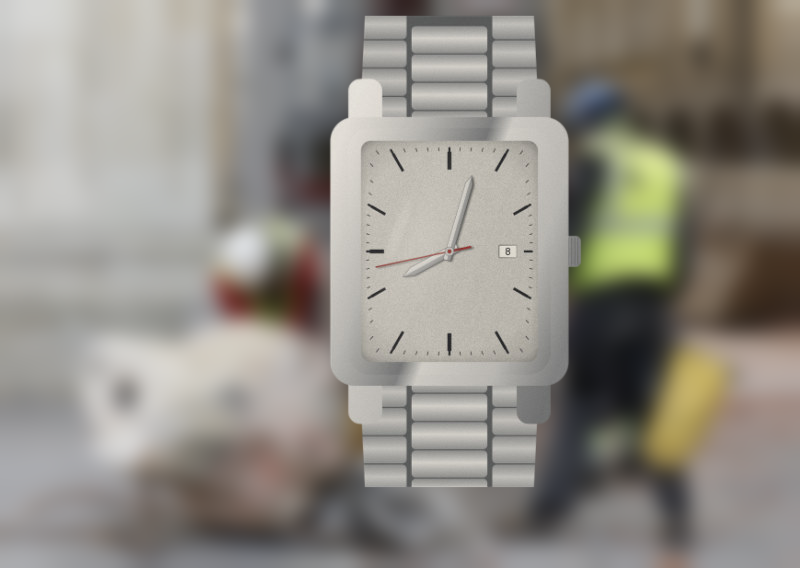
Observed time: 8:02:43
